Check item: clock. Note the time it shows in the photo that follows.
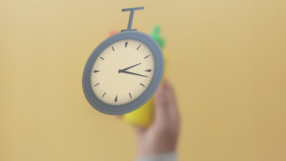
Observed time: 2:17
